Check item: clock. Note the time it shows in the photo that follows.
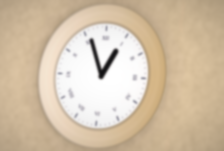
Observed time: 12:56
